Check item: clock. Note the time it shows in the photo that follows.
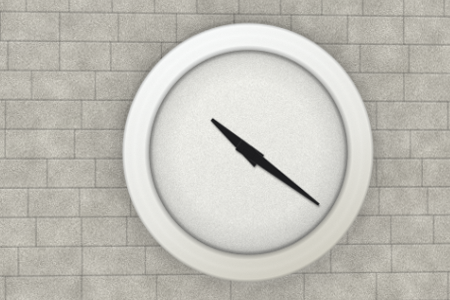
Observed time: 10:21
